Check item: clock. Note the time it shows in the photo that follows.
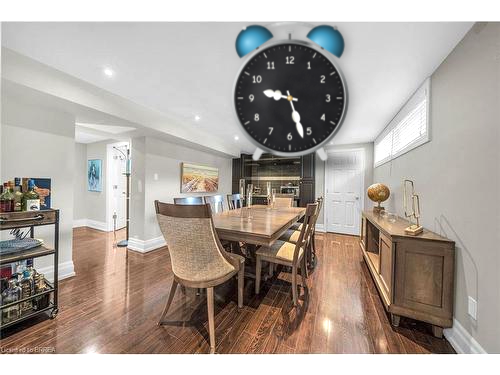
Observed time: 9:27
